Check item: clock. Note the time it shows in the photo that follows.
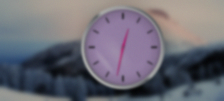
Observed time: 12:32
